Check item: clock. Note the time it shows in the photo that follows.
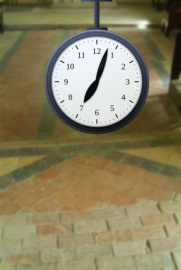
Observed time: 7:03
